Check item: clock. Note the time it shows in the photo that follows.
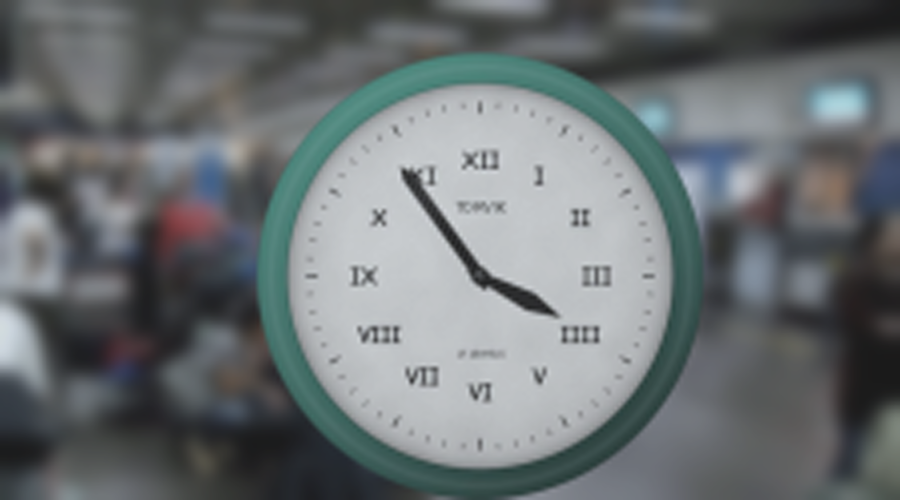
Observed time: 3:54
